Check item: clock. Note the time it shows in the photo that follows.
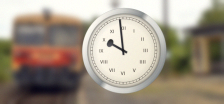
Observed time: 9:59
